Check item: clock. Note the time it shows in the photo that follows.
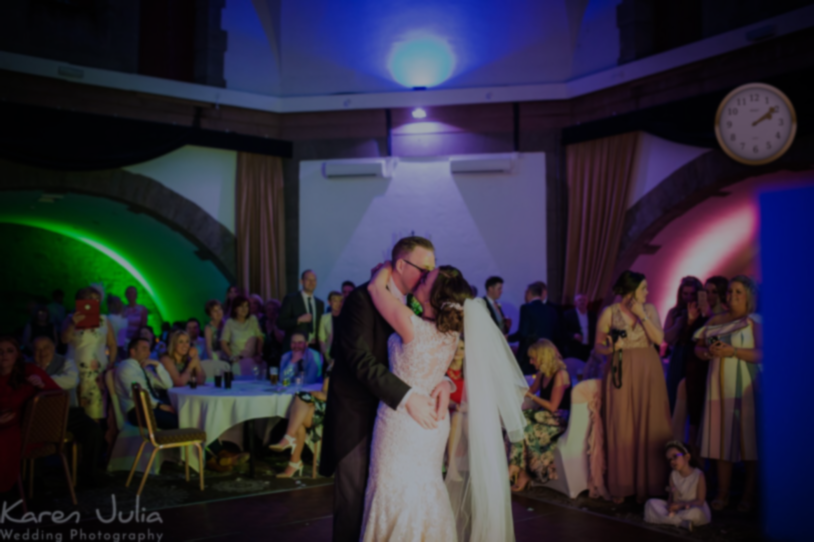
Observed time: 2:09
